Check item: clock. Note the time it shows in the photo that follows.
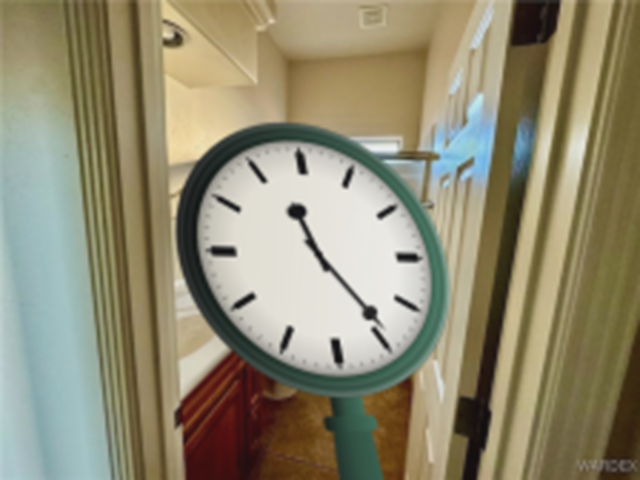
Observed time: 11:24
